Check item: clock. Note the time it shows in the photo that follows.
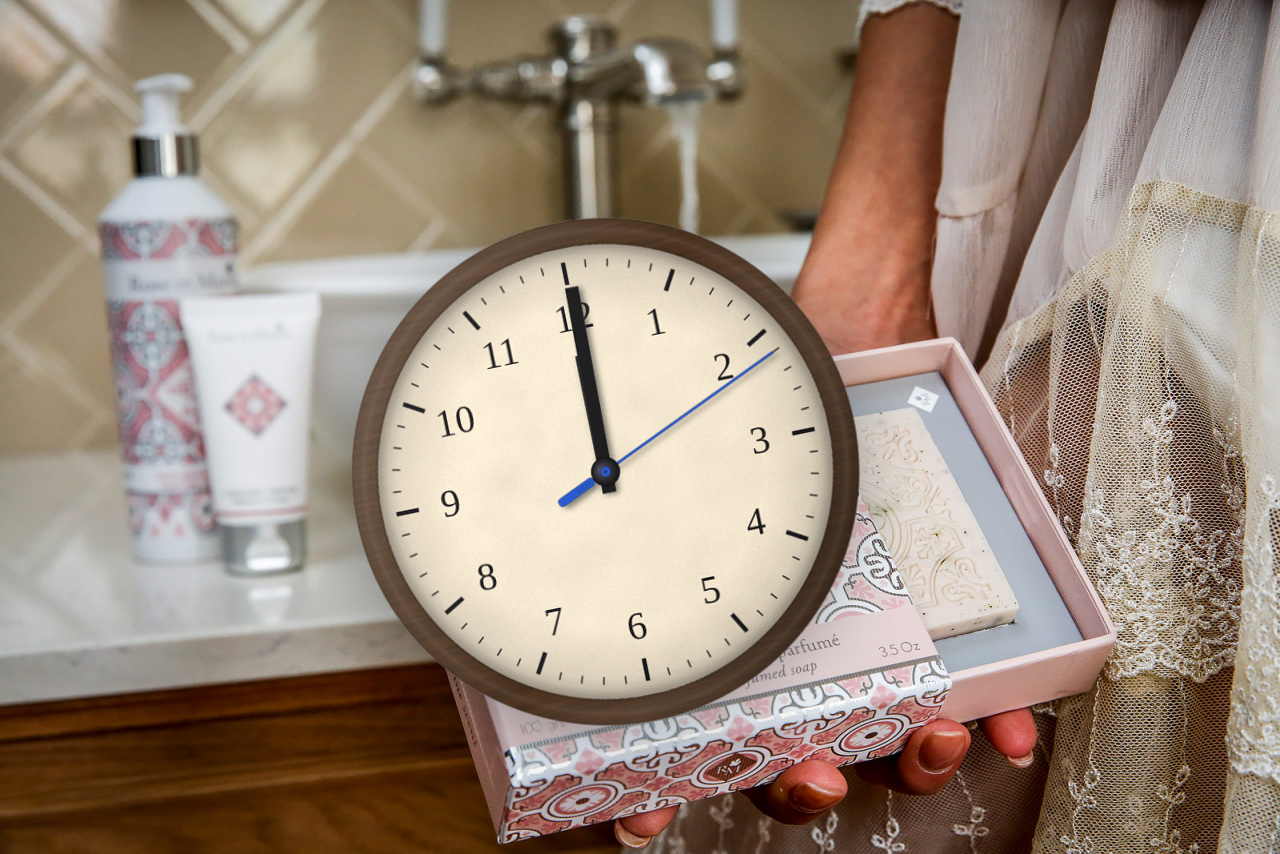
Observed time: 12:00:11
